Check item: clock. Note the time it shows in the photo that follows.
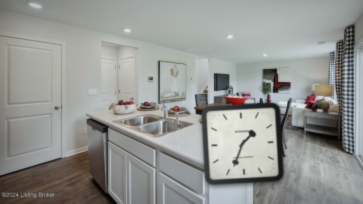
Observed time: 1:34
